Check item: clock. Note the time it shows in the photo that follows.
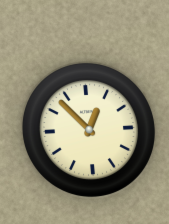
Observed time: 12:53
